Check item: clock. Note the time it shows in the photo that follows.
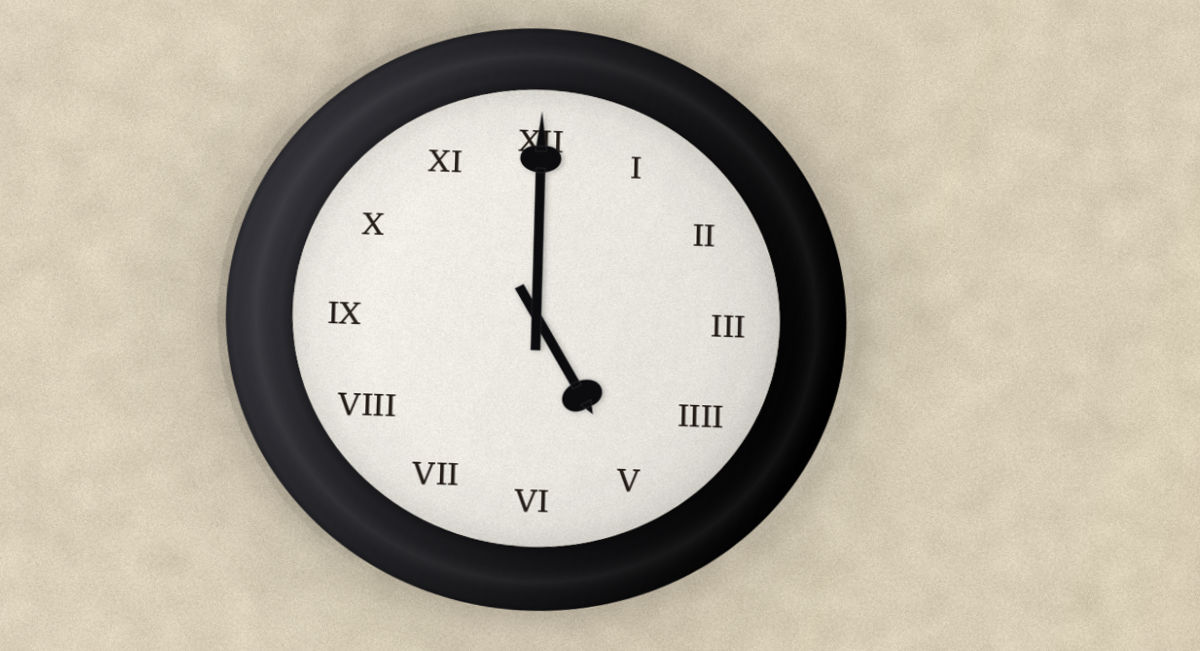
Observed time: 5:00
